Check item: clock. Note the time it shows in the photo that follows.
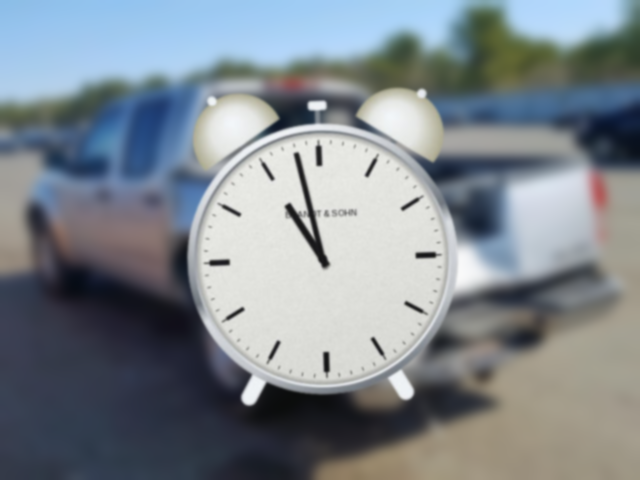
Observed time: 10:58
